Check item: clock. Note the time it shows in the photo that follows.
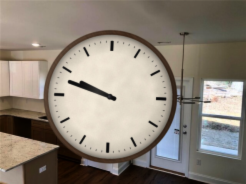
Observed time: 9:48
